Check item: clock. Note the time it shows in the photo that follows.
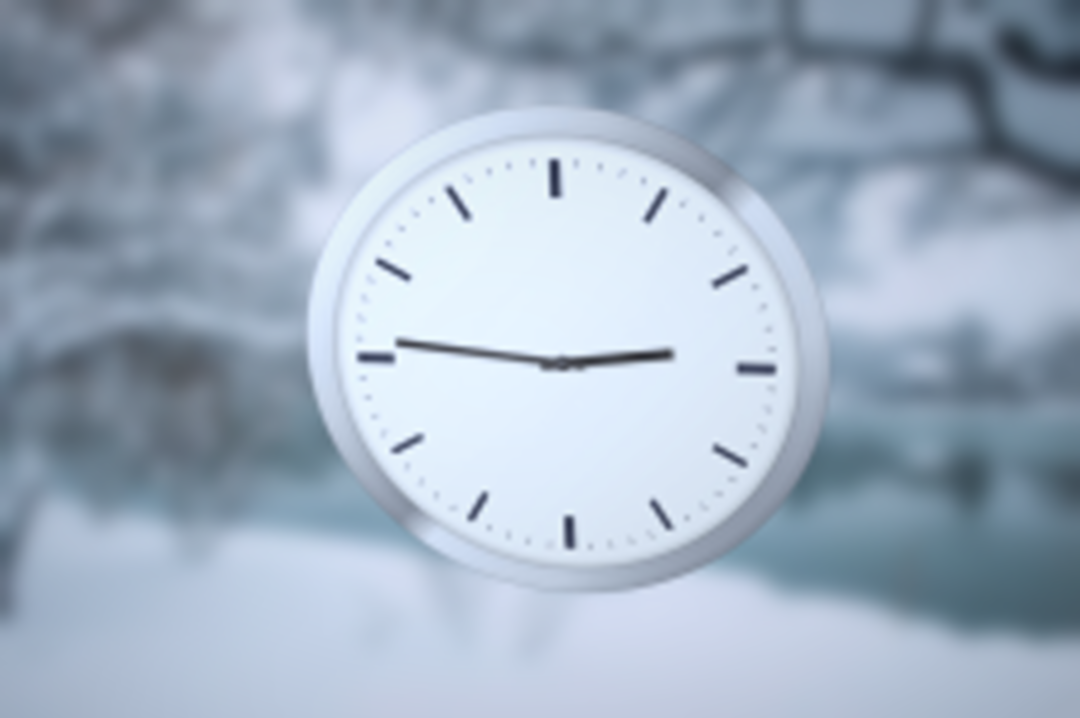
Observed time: 2:46
